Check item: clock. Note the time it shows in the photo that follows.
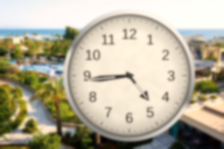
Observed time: 4:44
